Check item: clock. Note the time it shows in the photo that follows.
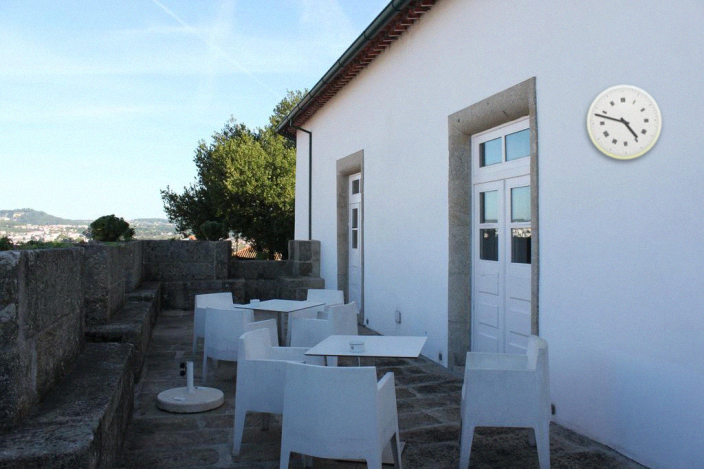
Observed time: 4:48
